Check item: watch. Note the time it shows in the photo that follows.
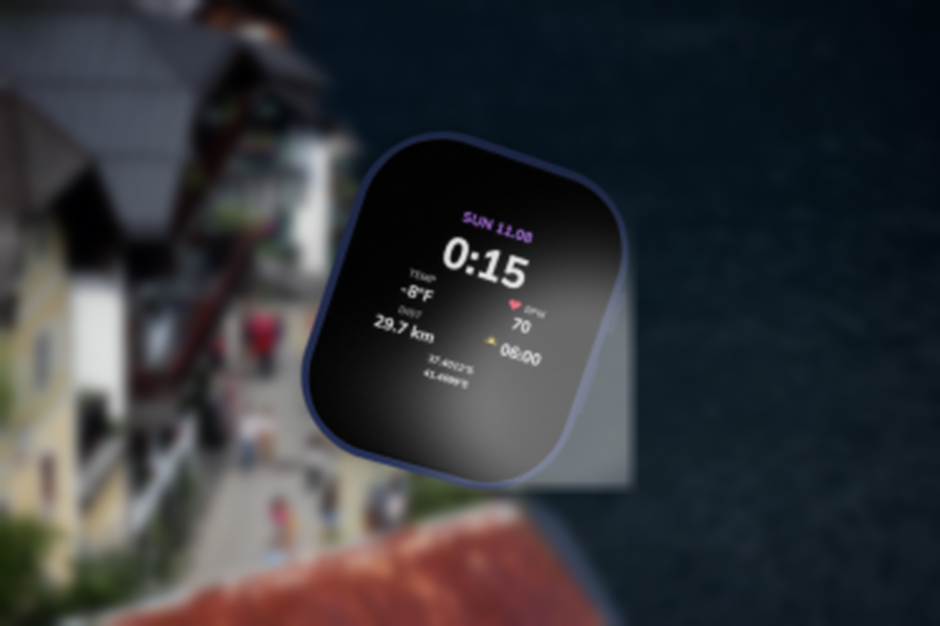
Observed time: 0:15
